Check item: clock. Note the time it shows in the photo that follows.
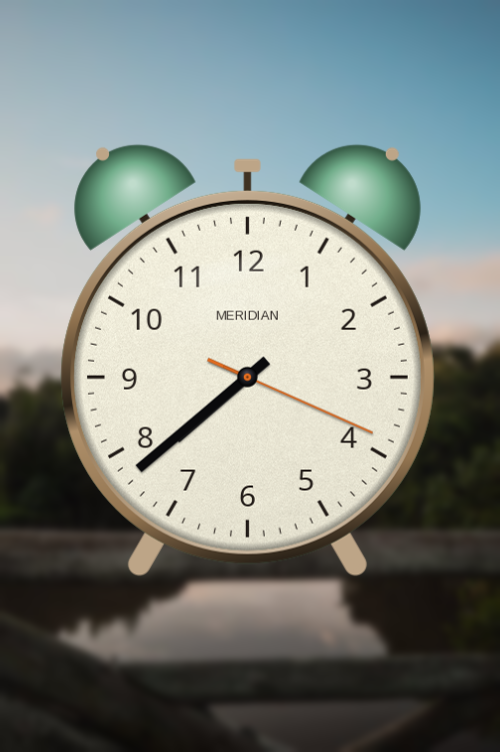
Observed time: 7:38:19
